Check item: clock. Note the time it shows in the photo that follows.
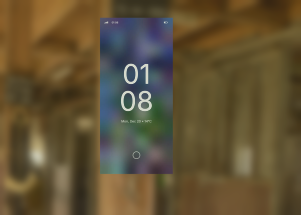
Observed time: 1:08
